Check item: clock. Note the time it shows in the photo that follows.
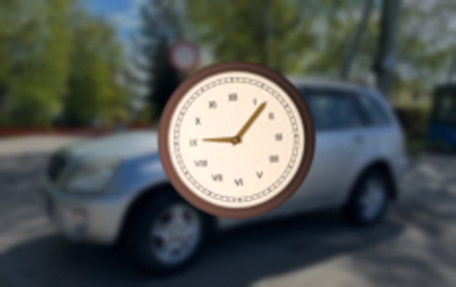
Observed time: 9:07
